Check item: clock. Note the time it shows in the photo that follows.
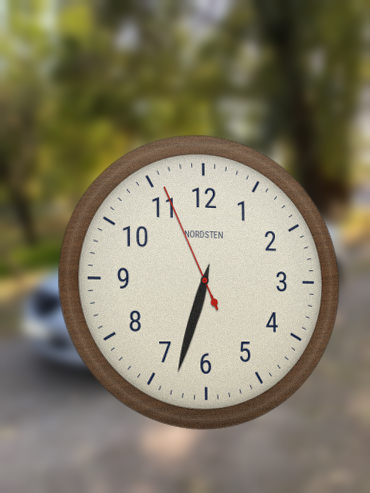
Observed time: 6:32:56
